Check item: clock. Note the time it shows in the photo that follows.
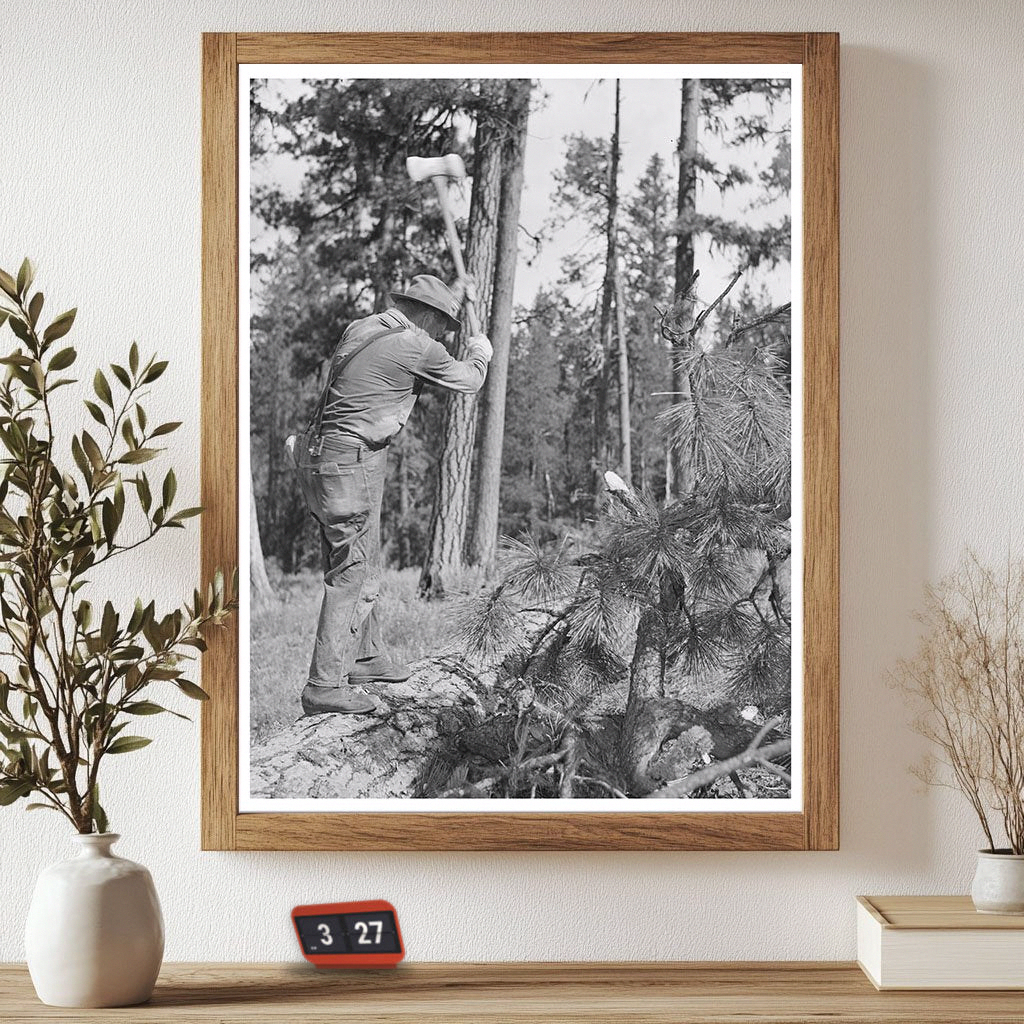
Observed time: 3:27
